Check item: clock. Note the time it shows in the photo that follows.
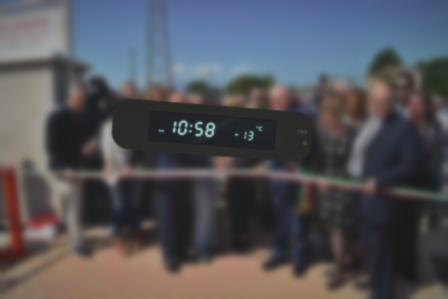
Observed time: 10:58
